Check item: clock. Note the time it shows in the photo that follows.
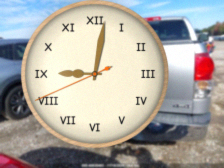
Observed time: 9:01:41
